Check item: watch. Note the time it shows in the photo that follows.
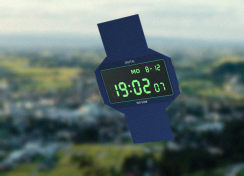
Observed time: 19:02:07
